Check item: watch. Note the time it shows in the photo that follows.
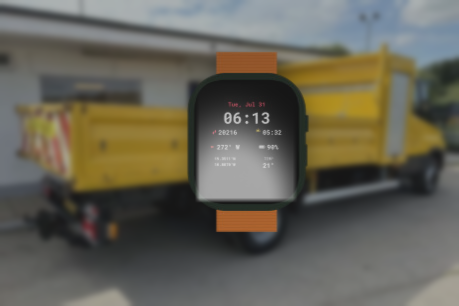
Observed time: 6:13
